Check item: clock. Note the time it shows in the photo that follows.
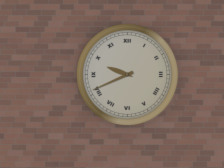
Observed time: 9:41
